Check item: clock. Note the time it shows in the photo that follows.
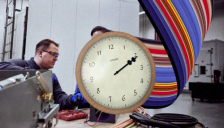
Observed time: 2:11
